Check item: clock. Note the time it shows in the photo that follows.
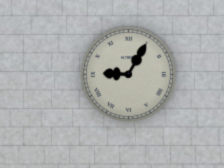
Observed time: 9:05
